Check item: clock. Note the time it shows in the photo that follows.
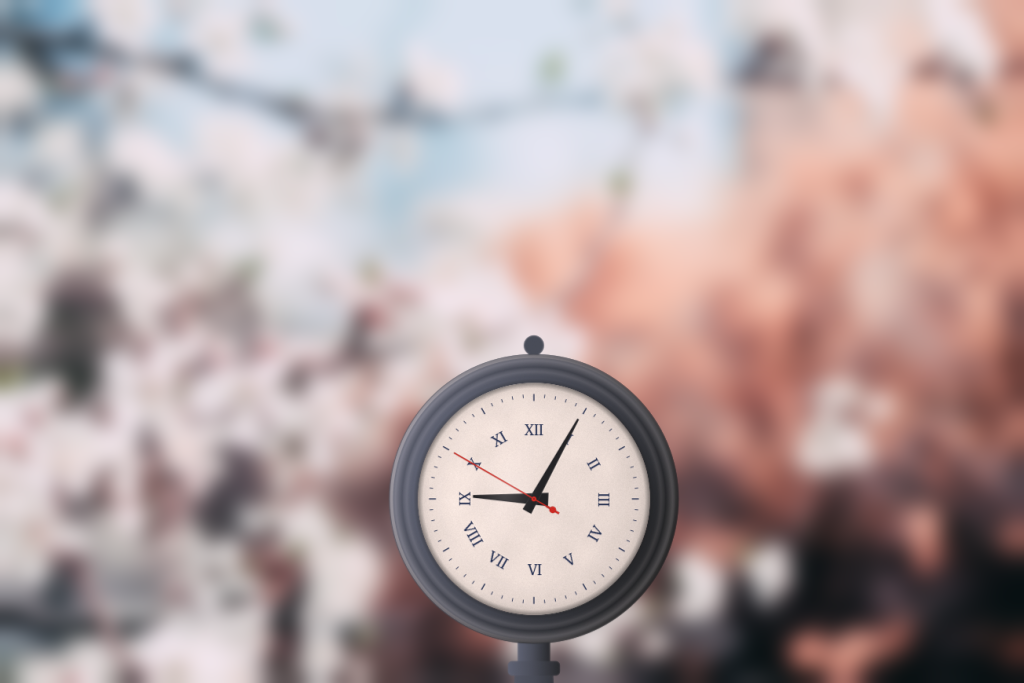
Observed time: 9:04:50
